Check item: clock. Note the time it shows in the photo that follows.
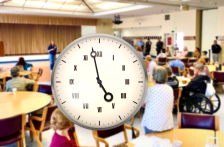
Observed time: 4:58
